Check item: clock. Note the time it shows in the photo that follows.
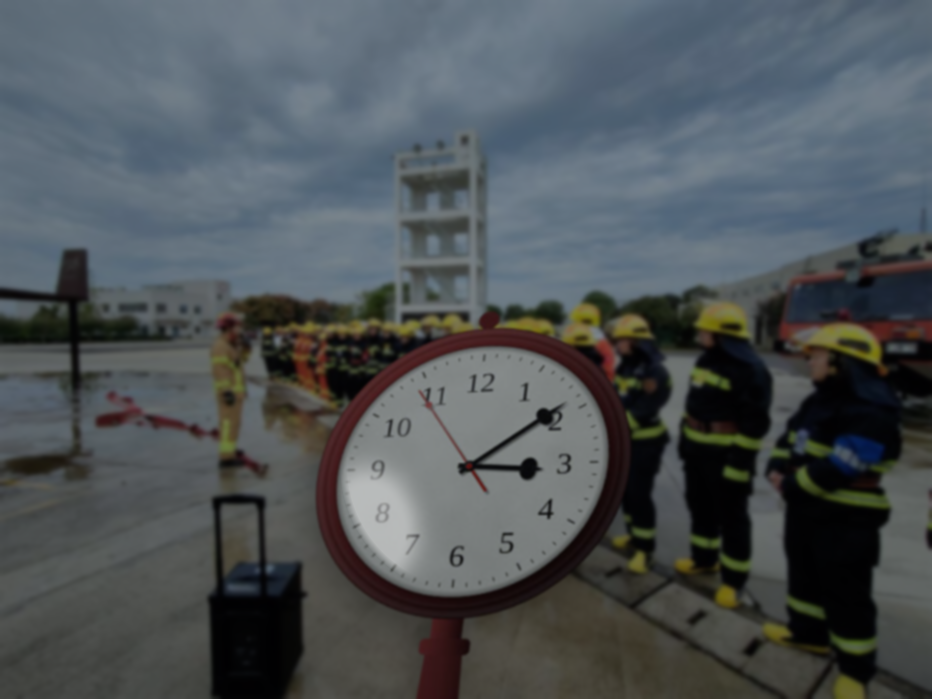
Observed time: 3:08:54
